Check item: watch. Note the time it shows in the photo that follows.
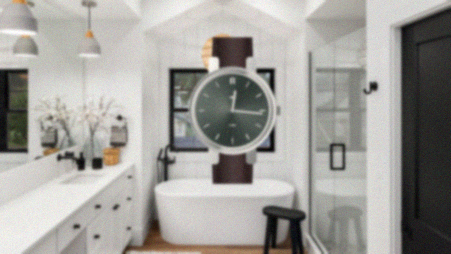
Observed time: 12:16
